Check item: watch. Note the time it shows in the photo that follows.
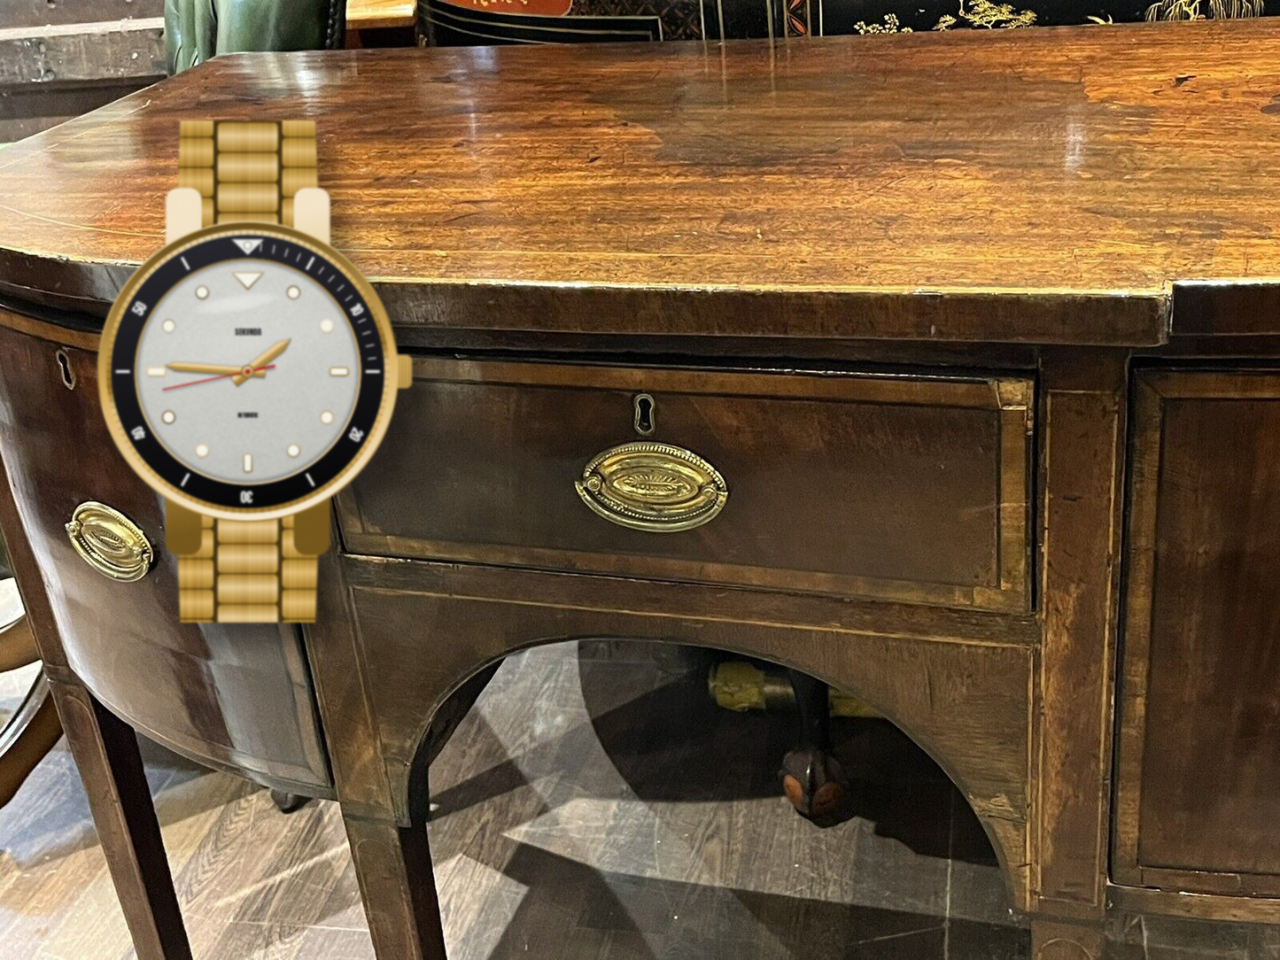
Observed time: 1:45:43
